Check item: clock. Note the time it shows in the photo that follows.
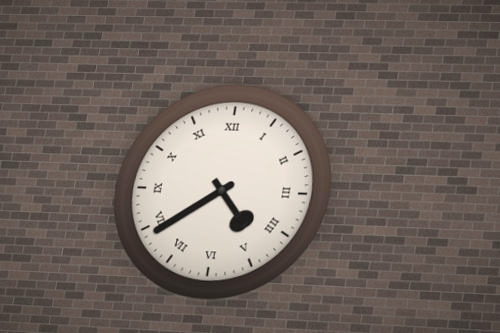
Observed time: 4:39
